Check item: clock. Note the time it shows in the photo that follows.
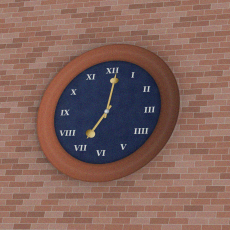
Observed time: 7:01
